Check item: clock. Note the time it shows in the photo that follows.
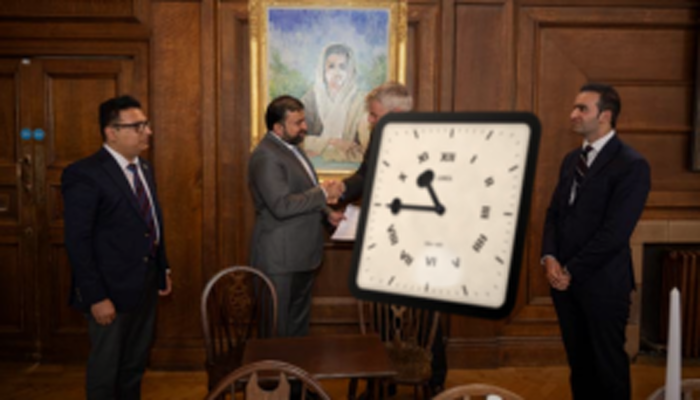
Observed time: 10:45
